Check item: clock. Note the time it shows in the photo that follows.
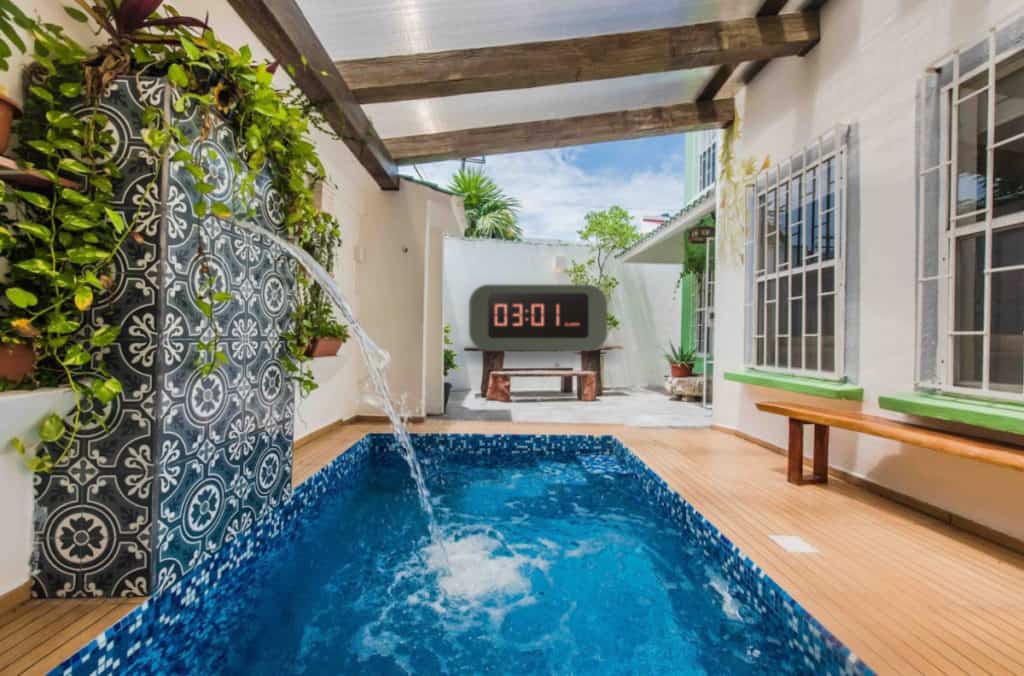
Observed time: 3:01
